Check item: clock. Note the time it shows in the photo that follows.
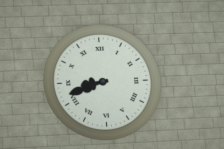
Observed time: 8:42
